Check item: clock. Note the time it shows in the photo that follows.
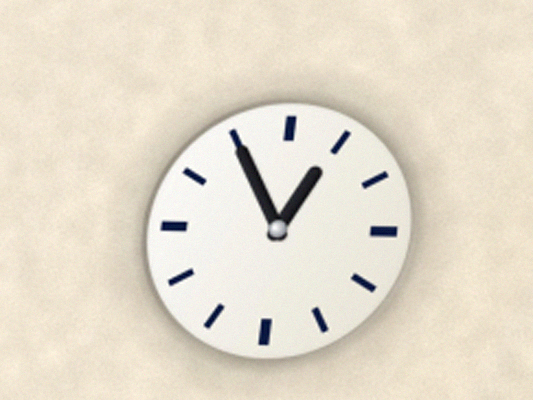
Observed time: 12:55
